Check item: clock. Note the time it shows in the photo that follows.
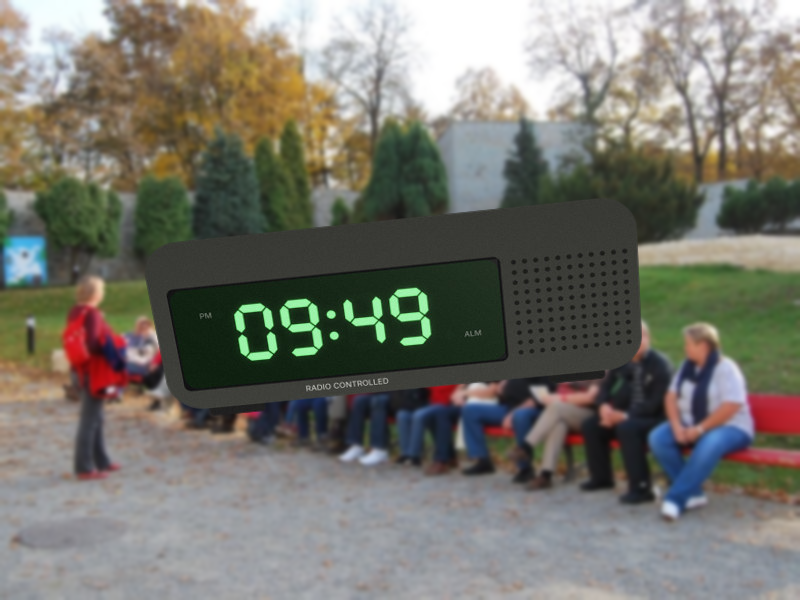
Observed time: 9:49
